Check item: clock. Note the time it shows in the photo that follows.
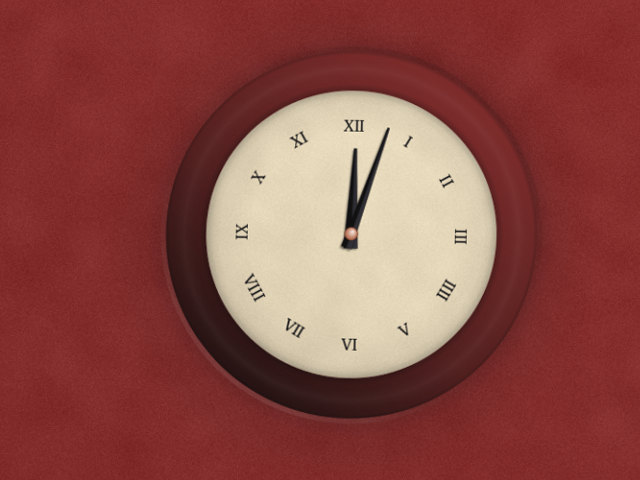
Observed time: 12:03
